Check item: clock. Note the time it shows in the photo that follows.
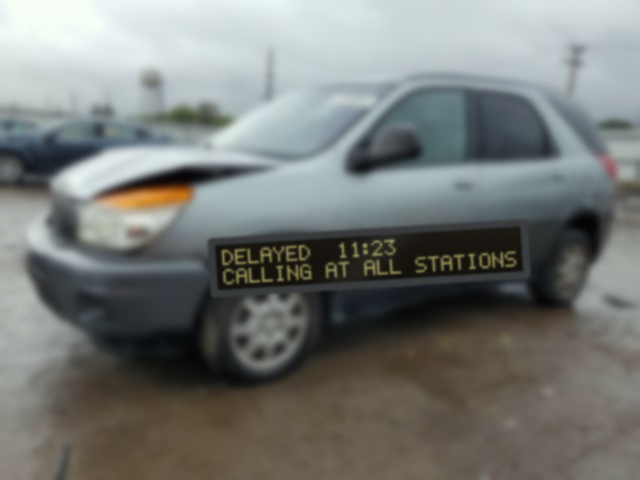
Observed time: 11:23
